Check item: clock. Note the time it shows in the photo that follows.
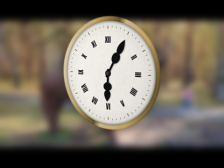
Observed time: 6:05
